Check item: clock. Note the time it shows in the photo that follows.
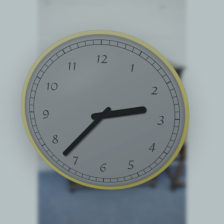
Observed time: 2:37
